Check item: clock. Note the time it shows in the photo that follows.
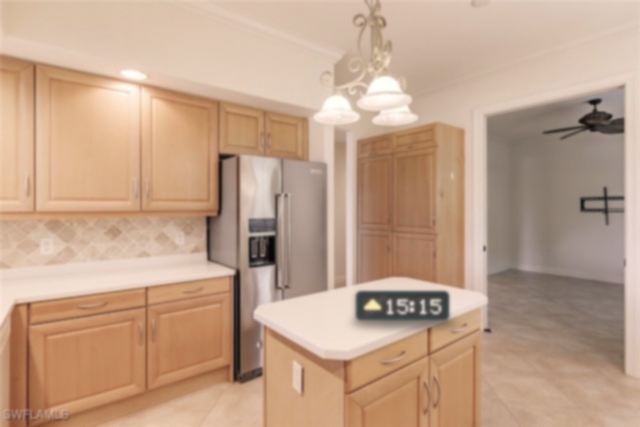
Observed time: 15:15
